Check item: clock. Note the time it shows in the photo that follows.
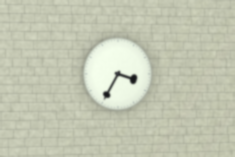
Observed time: 3:35
